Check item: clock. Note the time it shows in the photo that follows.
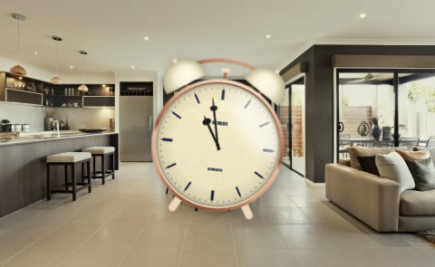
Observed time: 10:58
